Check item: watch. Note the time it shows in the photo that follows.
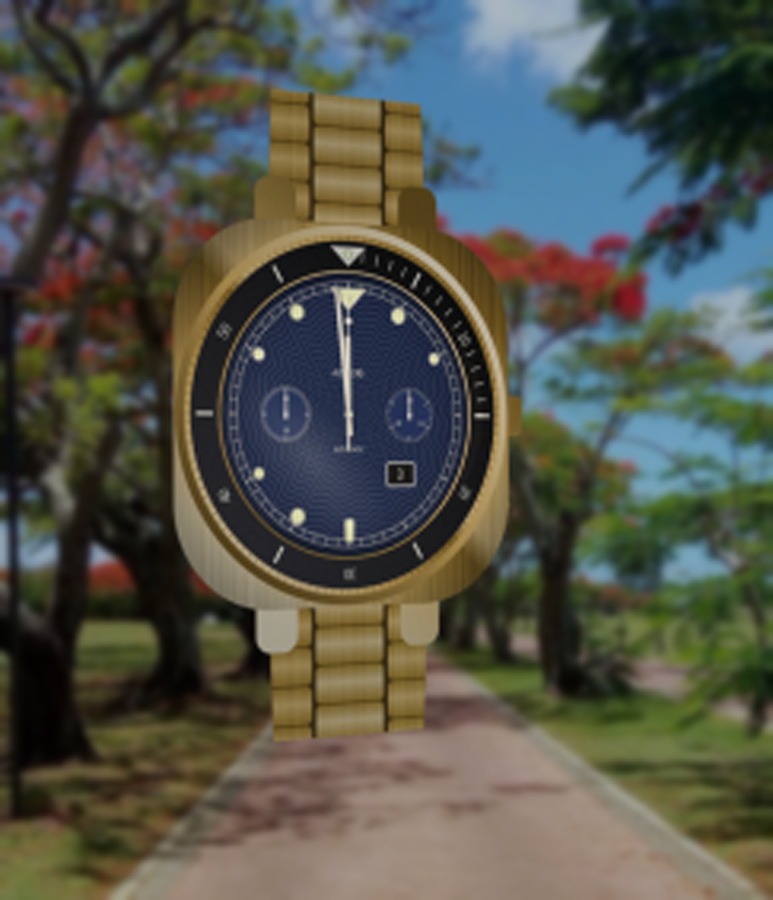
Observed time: 11:59
